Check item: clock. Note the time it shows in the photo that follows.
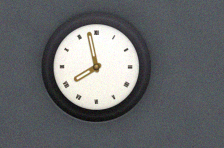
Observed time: 7:58
